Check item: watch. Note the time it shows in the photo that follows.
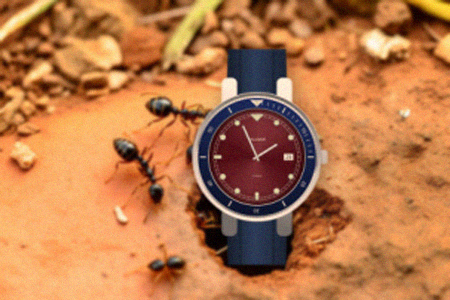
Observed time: 1:56
